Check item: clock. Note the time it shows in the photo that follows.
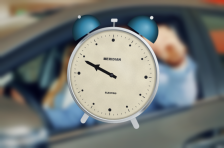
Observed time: 9:49
